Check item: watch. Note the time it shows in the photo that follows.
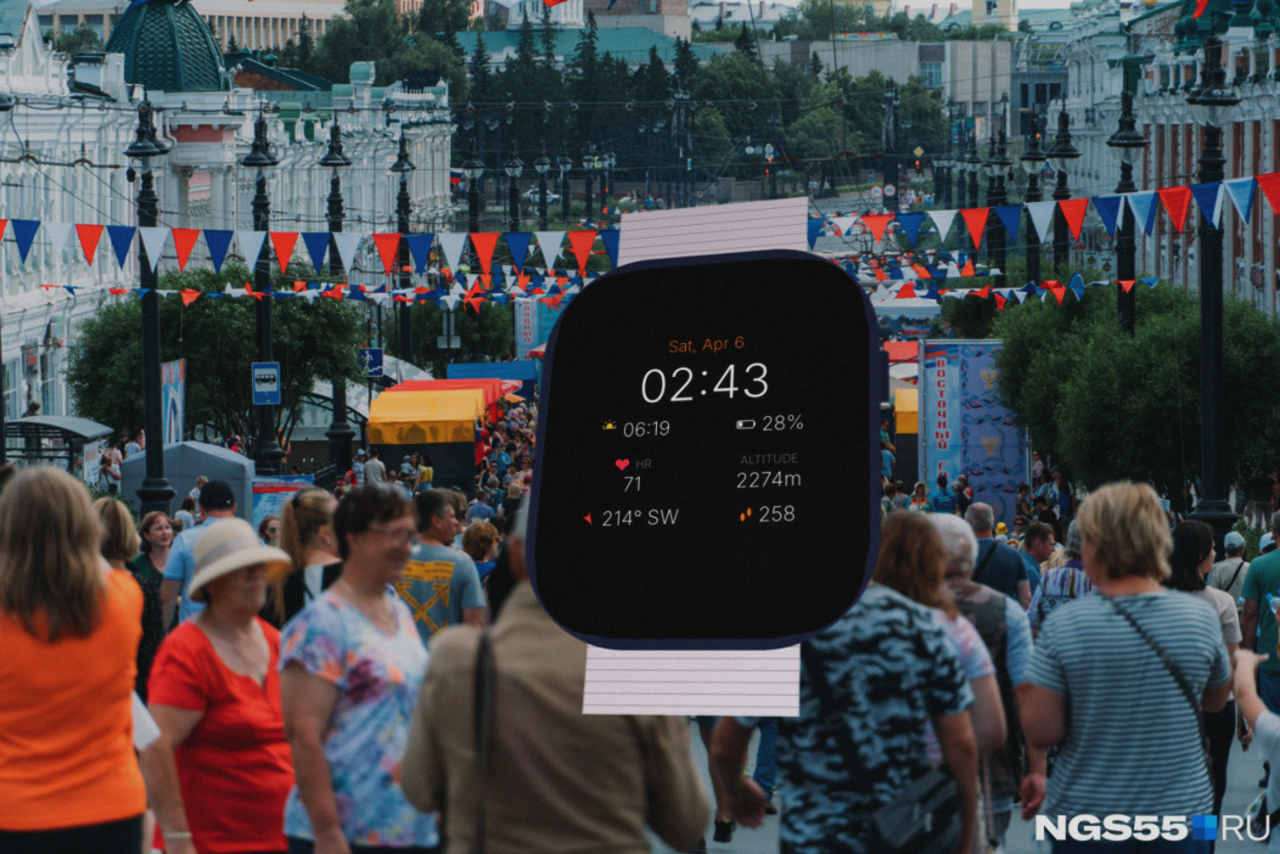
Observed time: 2:43
